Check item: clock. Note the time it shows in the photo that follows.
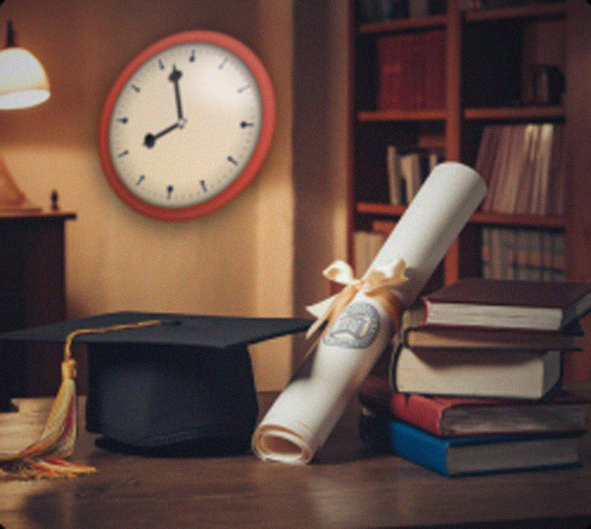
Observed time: 7:57
